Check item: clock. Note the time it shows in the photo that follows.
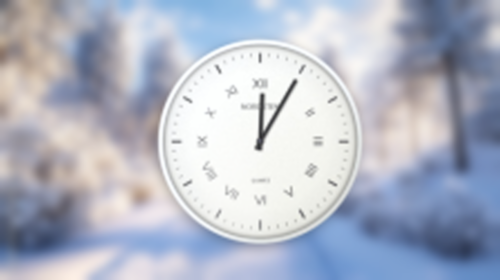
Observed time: 12:05
